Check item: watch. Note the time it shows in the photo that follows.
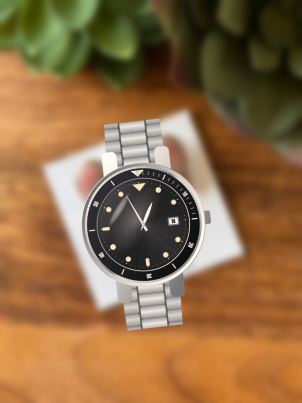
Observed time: 12:56
